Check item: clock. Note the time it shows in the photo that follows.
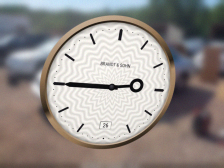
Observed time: 2:45
